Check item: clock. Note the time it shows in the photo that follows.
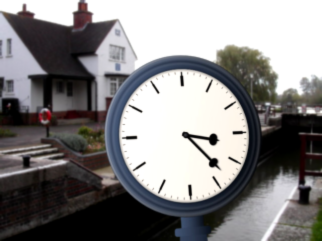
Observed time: 3:23
